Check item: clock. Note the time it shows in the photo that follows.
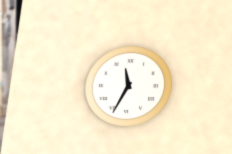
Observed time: 11:34
